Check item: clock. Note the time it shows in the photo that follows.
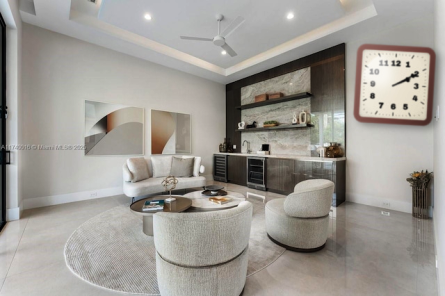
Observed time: 2:10
